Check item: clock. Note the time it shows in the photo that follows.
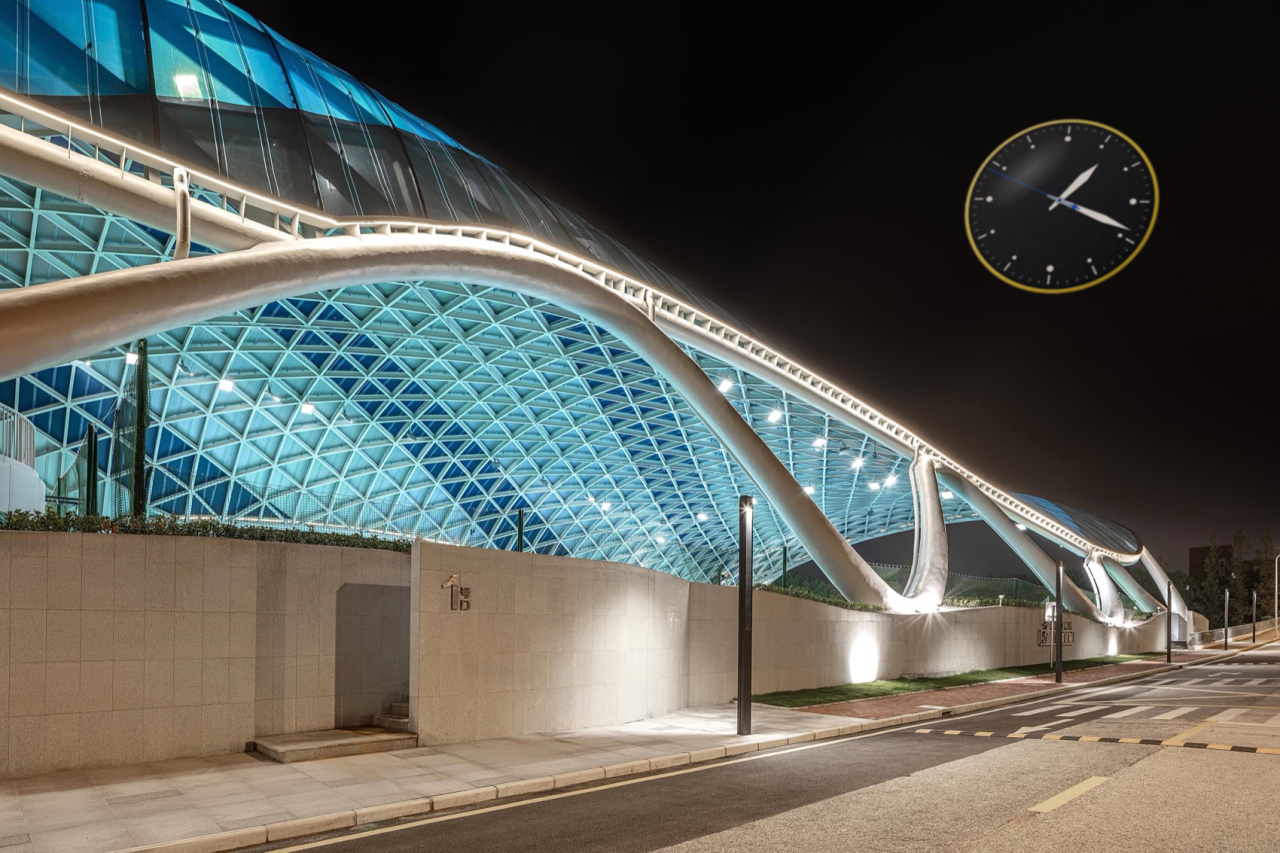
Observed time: 1:18:49
